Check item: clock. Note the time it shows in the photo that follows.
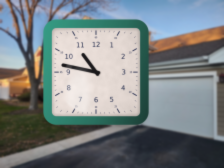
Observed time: 10:47
